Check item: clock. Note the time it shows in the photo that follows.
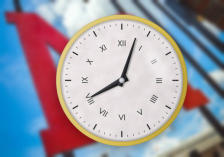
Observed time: 8:03
